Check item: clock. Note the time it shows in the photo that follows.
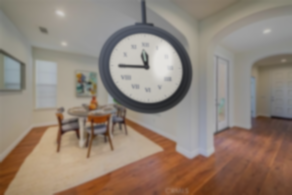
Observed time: 11:45
